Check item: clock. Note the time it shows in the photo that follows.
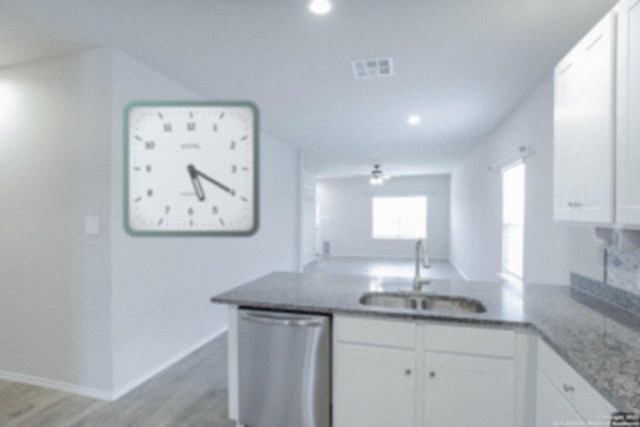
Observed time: 5:20
